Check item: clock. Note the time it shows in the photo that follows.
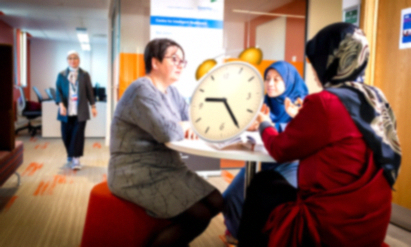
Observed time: 9:25
